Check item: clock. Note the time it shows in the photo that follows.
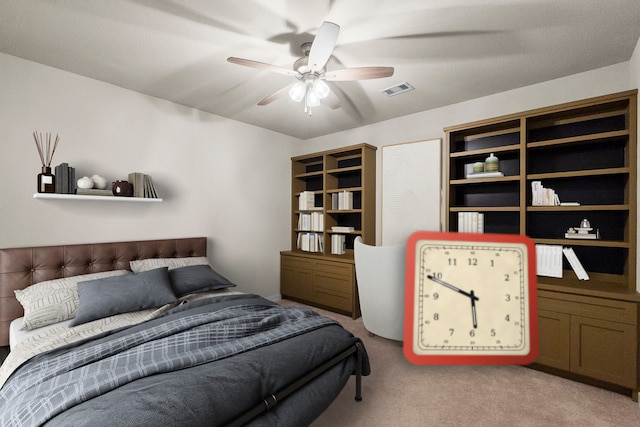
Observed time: 5:49
